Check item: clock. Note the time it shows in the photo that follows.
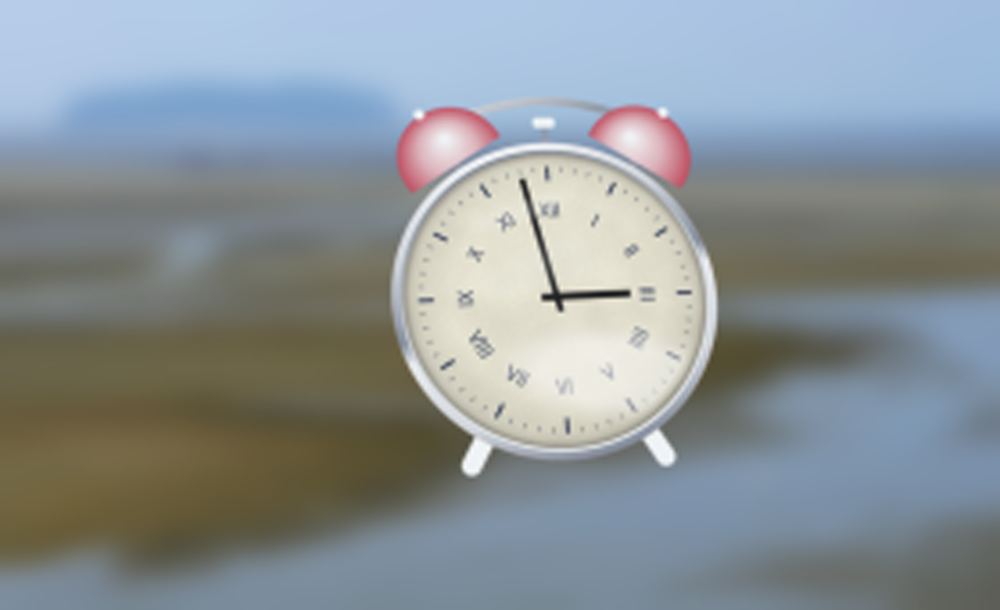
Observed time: 2:58
